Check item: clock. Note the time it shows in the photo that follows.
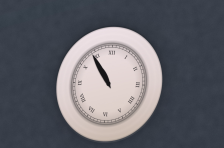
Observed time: 10:54
